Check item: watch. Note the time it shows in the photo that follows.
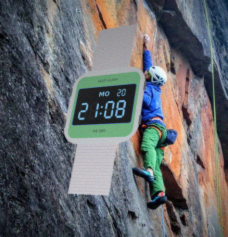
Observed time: 21:08
